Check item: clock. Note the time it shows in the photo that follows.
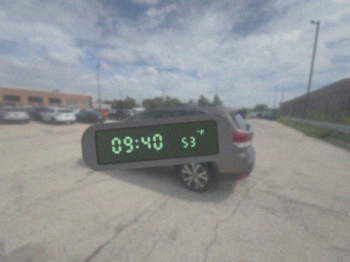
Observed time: 9:40
